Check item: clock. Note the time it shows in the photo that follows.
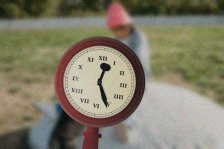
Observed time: 12:26
